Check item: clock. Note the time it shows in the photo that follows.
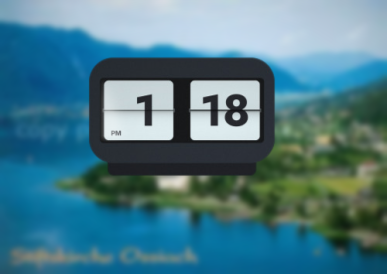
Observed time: 1:18
